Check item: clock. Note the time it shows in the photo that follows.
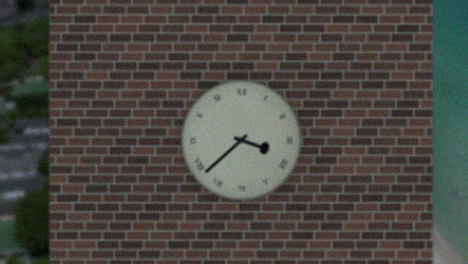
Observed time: 3:38
